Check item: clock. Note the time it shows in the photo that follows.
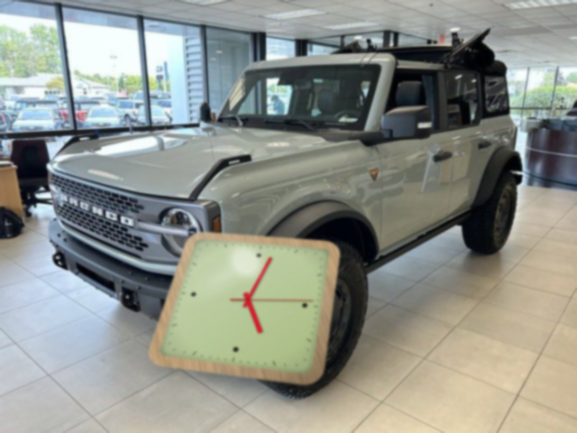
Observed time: 5:02:14
